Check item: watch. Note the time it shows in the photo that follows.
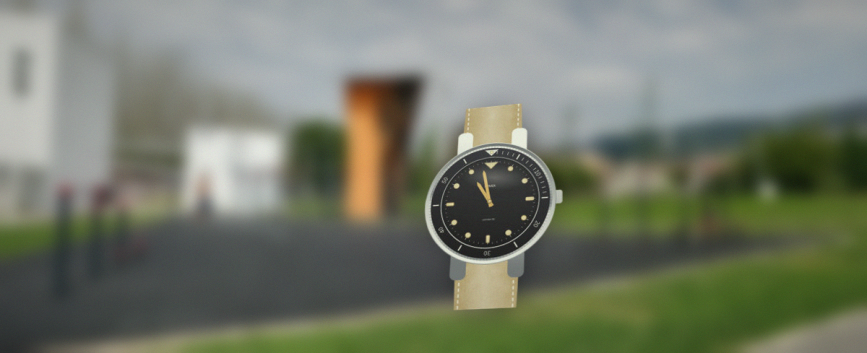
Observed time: 10:58
